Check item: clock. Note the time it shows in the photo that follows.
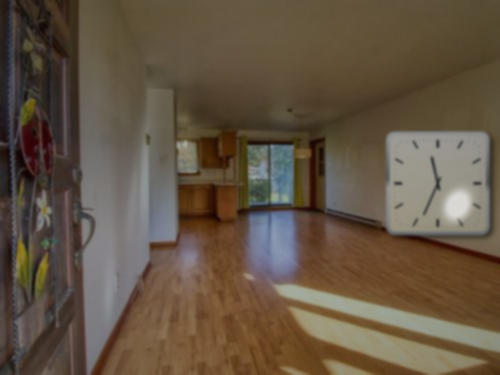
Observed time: 11:34
